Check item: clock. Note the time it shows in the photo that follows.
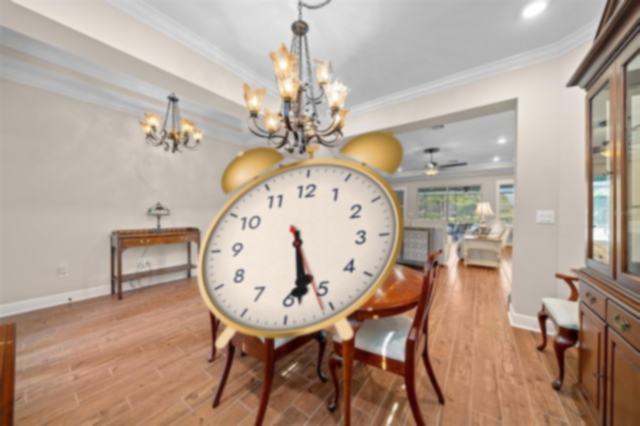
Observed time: 5:28:26
